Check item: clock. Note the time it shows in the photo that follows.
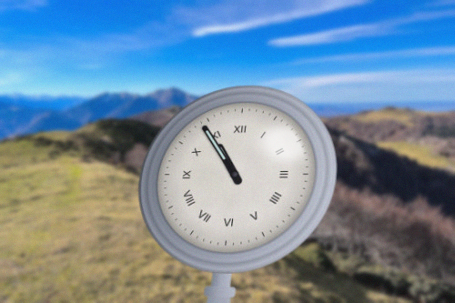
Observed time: 10:54
